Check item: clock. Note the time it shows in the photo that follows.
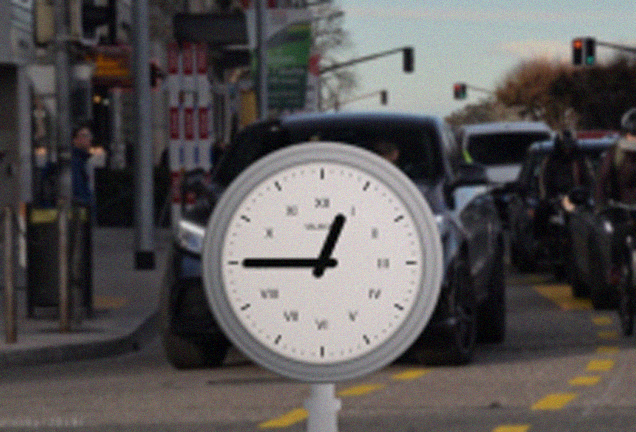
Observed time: 12:45
